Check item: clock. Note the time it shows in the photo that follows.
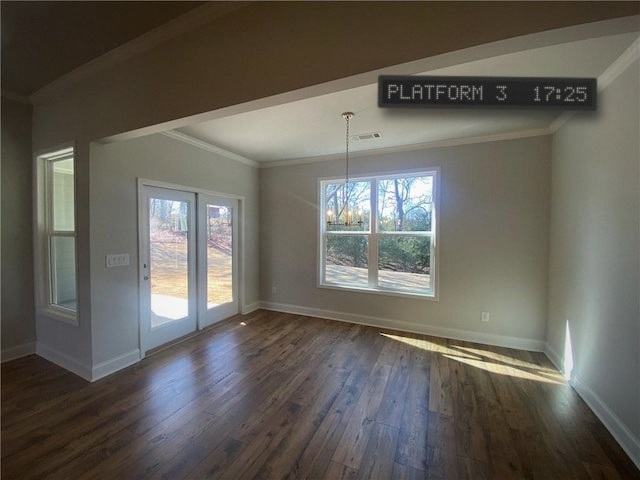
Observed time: 17:25
